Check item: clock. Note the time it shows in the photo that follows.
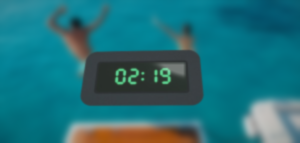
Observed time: 2:19
